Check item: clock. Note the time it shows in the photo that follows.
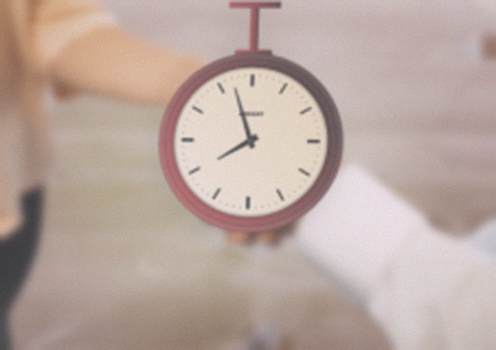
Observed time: 7:57
